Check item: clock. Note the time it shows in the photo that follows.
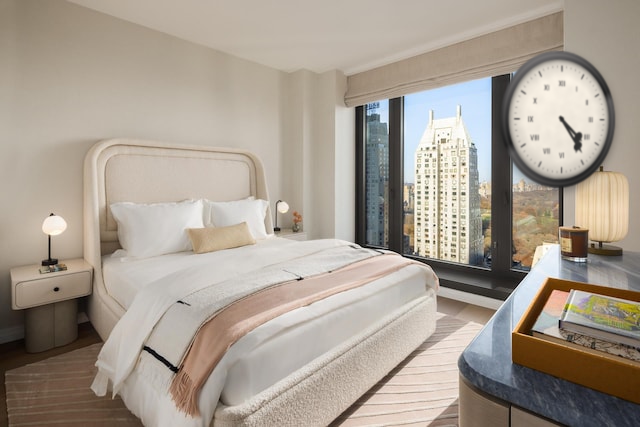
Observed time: 4:24
